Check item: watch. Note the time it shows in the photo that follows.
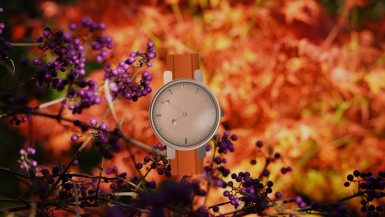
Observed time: 7:51
